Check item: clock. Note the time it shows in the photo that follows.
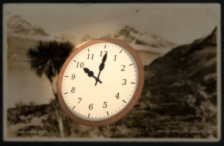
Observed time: 10:01
